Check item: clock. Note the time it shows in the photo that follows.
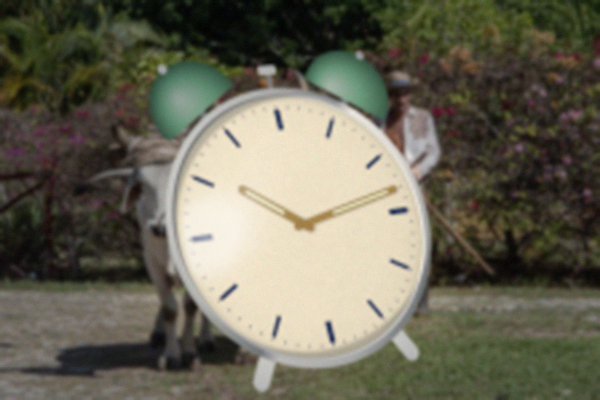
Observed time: 10:13
